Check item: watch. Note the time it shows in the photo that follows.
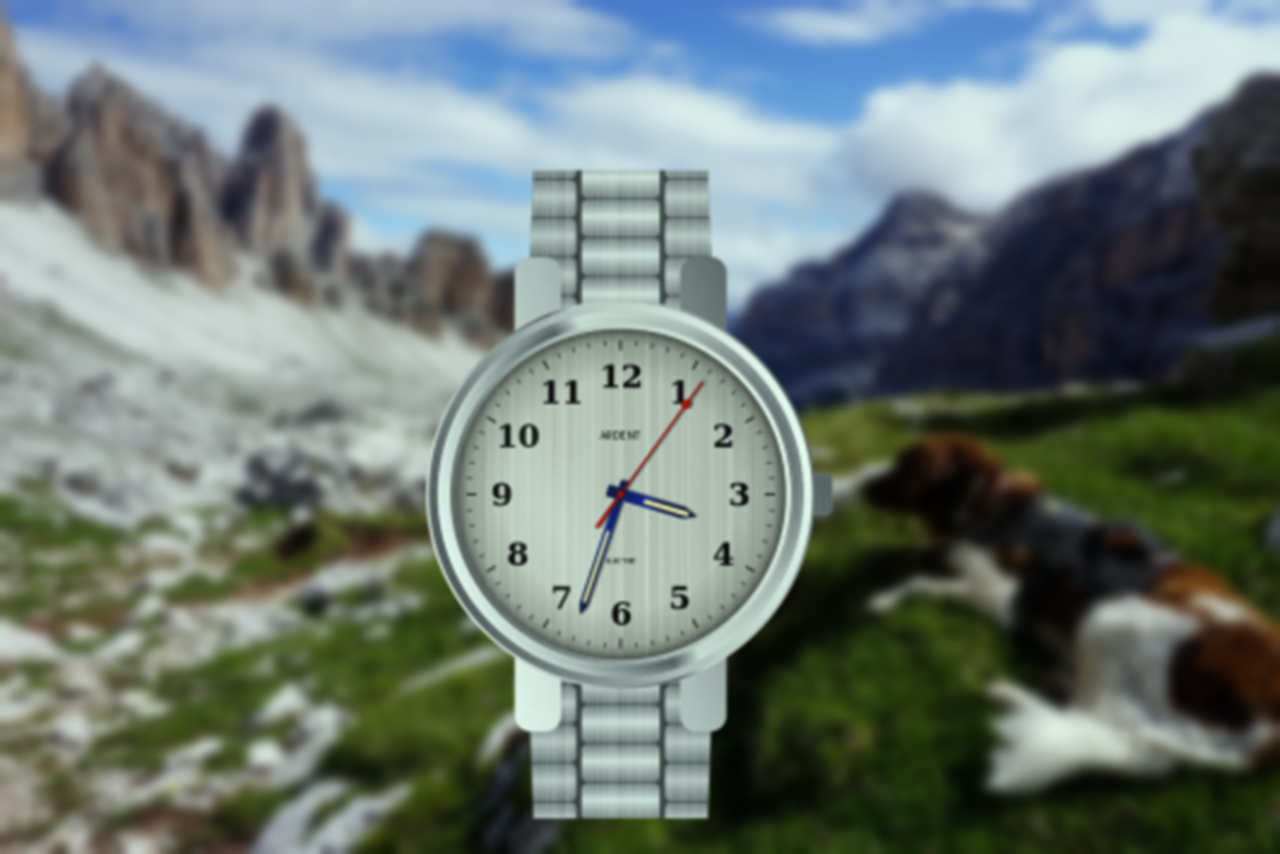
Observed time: 3:33:06
